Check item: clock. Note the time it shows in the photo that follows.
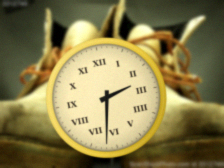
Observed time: 2:32
